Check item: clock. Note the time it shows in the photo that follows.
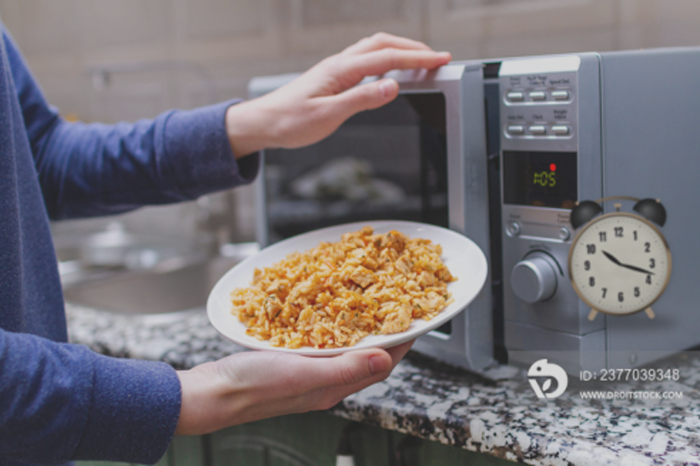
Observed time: 10:18
